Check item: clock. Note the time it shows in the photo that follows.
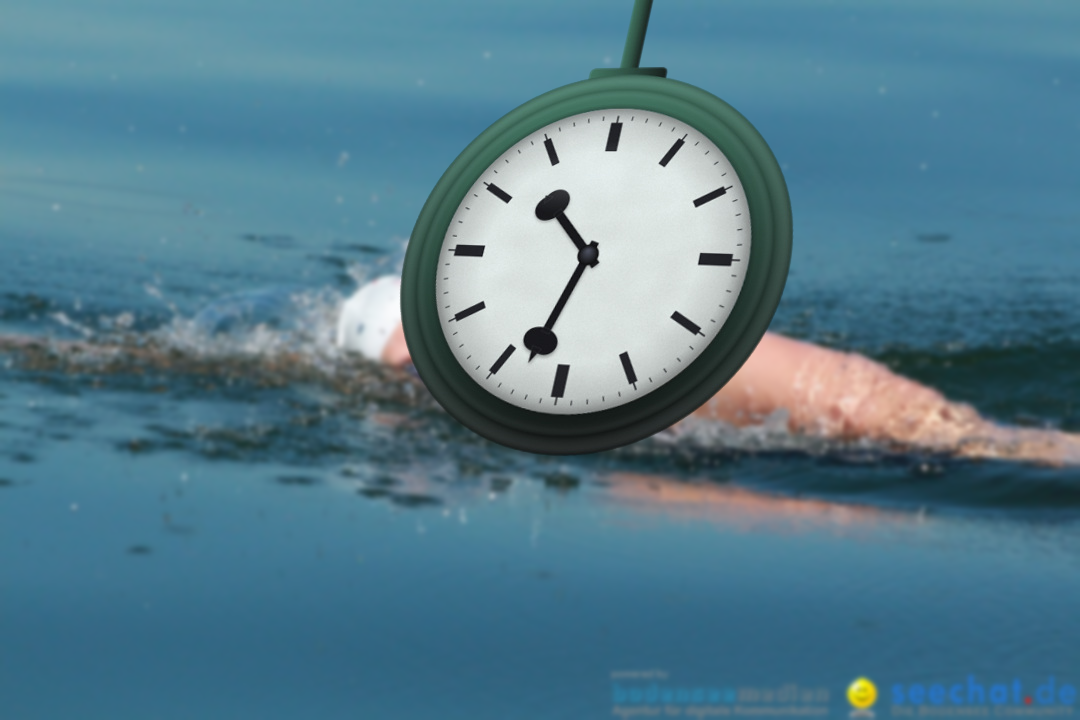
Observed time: 10:33
